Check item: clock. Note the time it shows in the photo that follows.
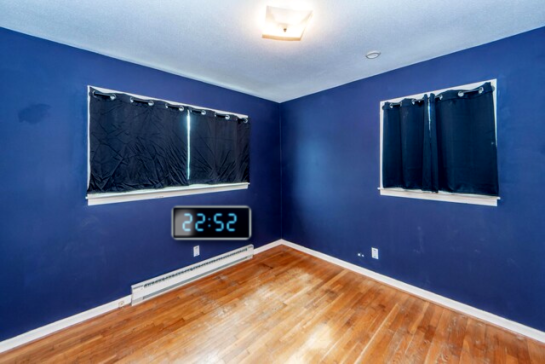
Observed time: 22:52
